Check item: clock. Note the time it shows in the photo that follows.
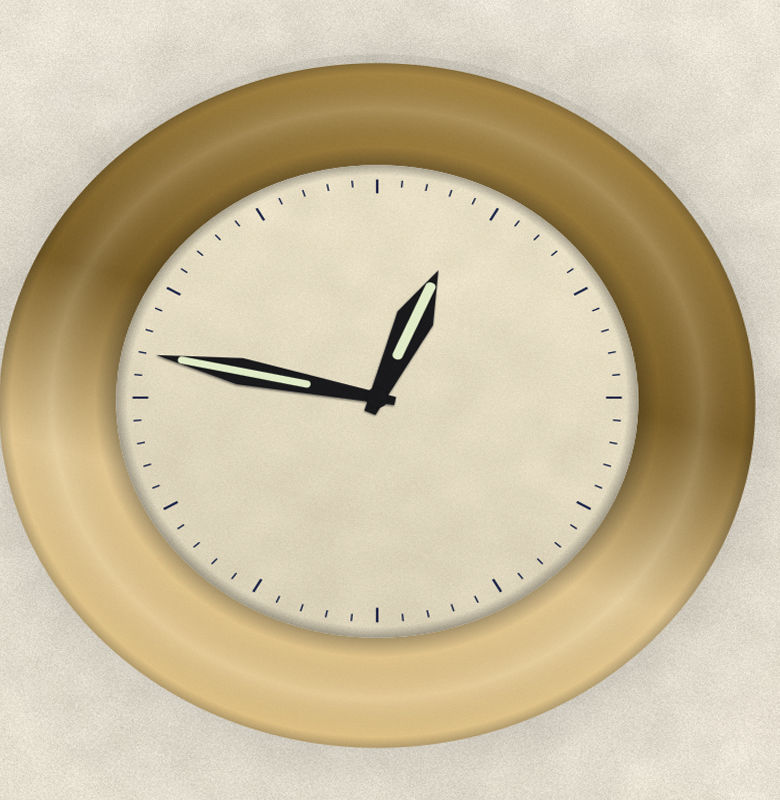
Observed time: 12:47
